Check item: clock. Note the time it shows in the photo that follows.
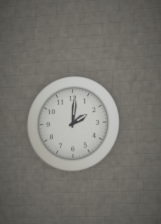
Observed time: 2:01
